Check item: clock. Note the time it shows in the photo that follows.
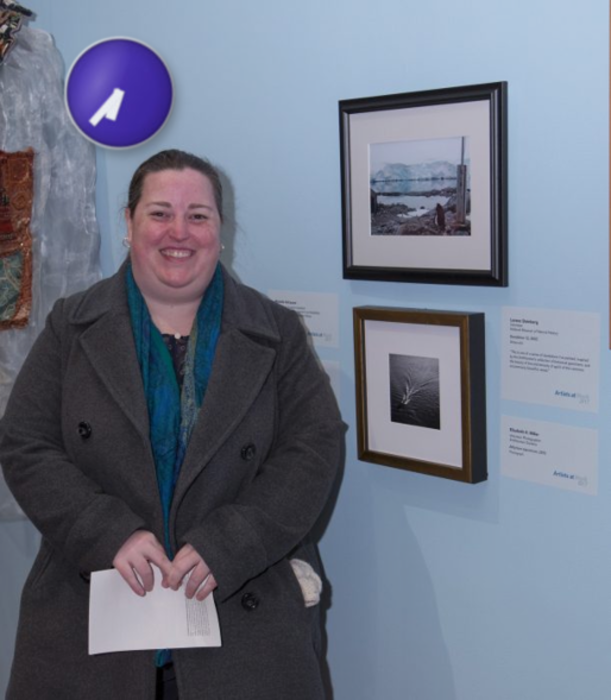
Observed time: 6:37
